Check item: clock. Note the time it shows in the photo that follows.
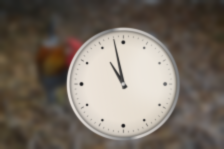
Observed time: 10:58
